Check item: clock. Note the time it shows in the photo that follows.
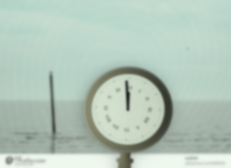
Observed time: 11:59
